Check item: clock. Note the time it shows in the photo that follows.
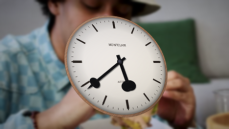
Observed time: 5:39
